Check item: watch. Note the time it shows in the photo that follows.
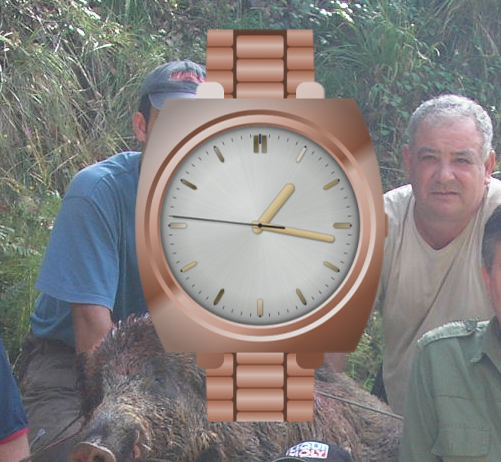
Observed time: 1:16:46
